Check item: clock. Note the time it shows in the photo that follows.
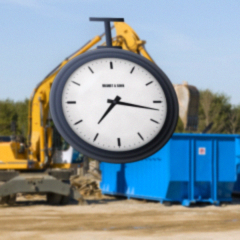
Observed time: 7:17
